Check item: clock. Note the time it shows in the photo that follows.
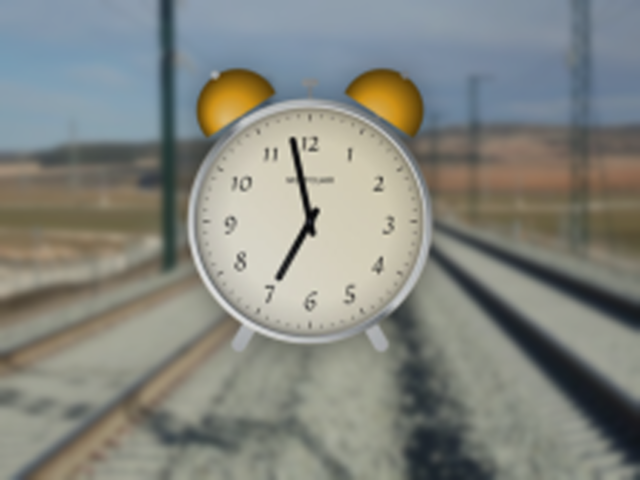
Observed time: 6:58
